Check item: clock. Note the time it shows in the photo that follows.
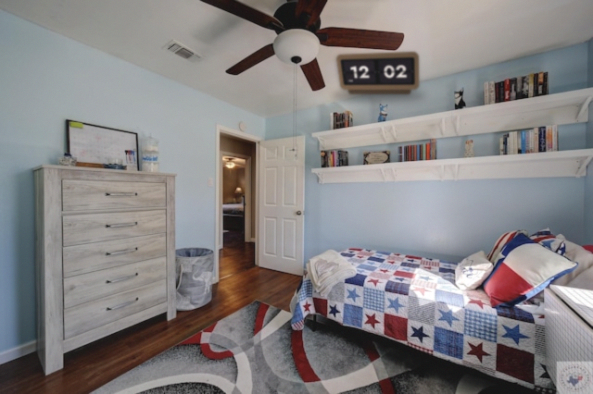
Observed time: 12:02
